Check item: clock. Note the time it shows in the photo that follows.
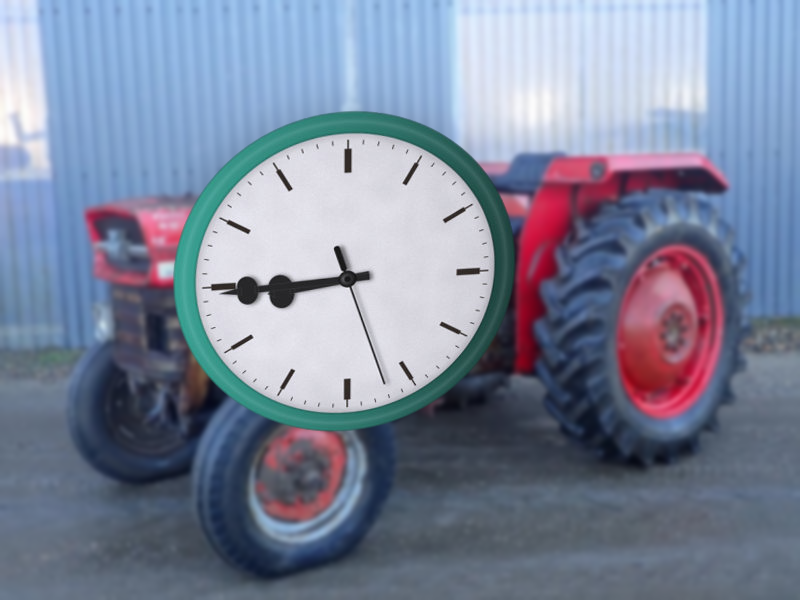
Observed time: 8:44:27
